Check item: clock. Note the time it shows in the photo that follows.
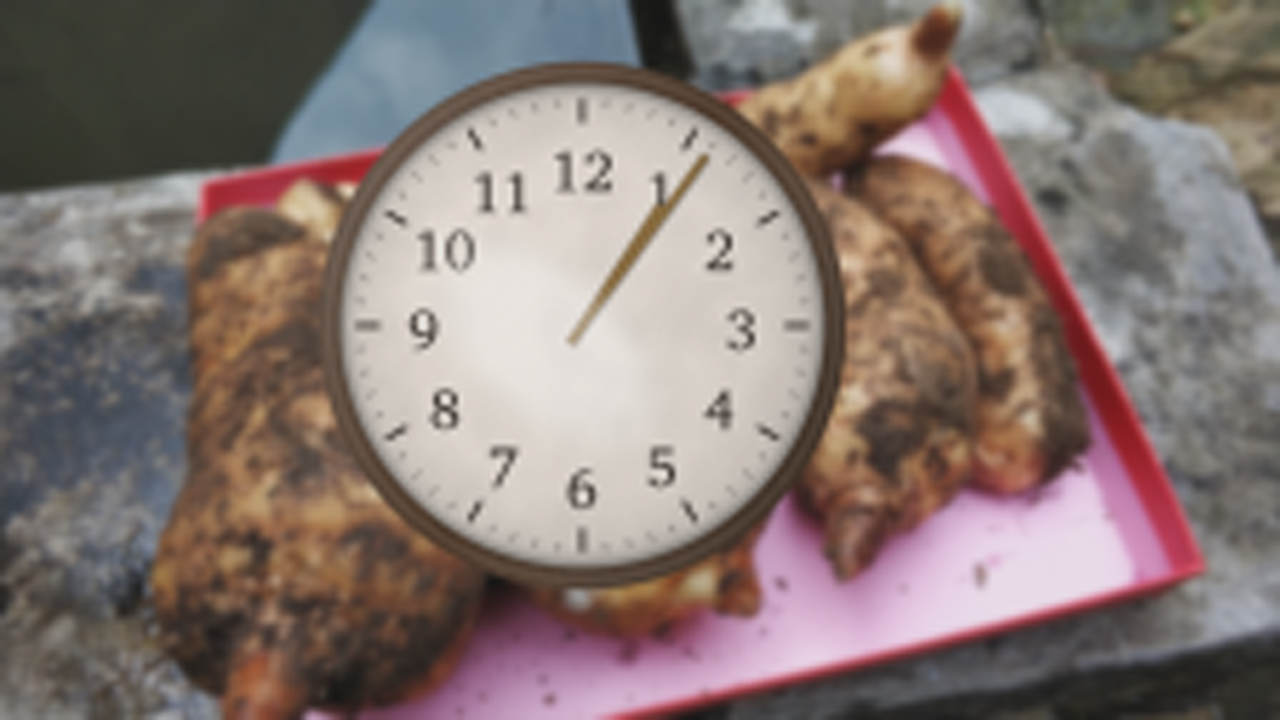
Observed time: 1:06
